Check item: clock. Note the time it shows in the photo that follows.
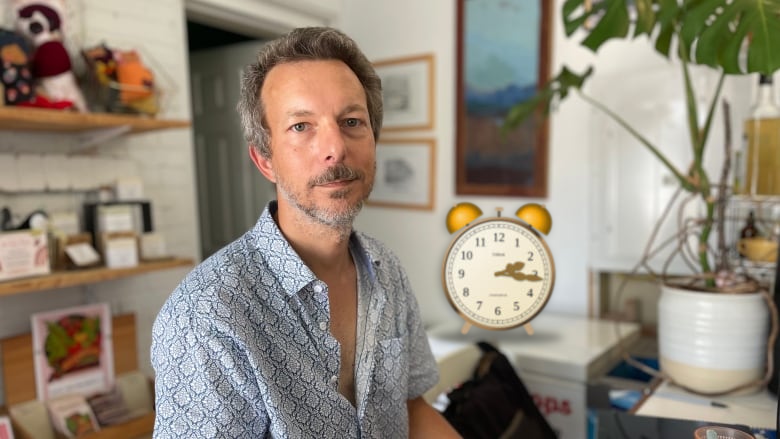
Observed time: 2:16
